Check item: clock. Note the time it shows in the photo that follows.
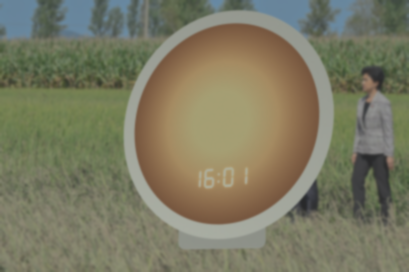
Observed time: 16:01
